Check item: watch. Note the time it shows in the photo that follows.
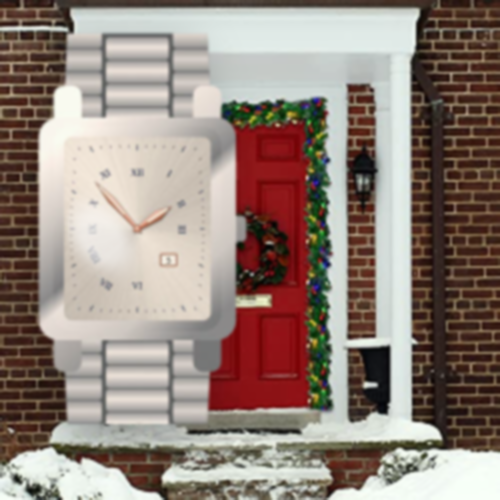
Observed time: 1:53
